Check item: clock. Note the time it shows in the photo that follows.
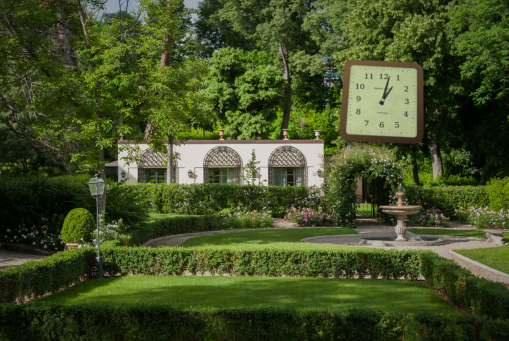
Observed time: 1:02
